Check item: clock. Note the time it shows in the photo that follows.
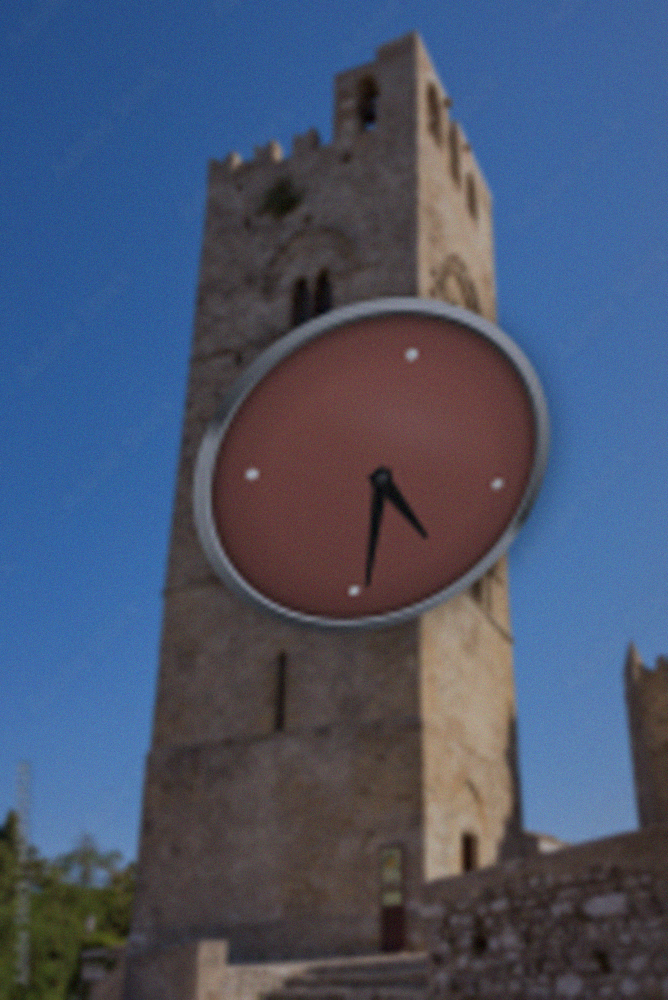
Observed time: 4:29
